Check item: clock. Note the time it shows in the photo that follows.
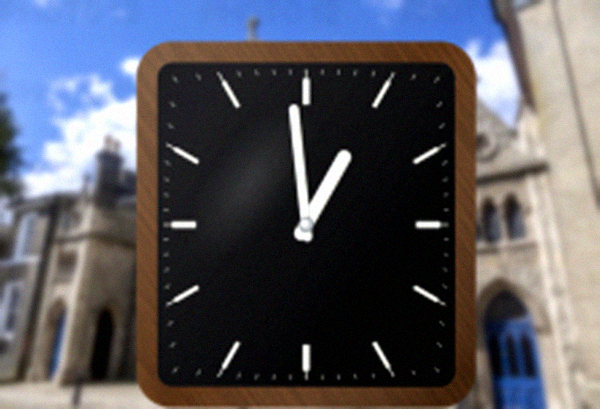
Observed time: 12:59
